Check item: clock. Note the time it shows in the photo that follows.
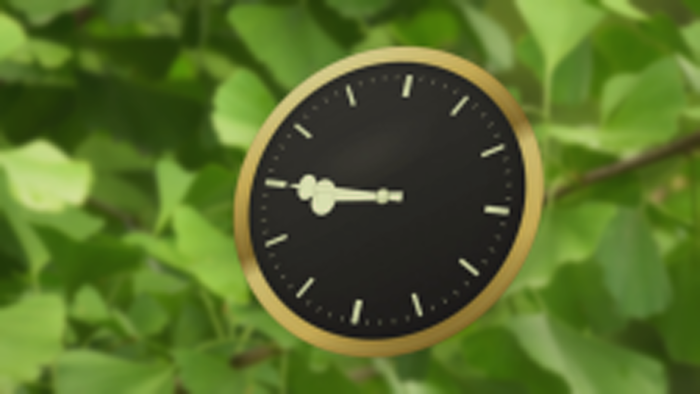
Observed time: 8:45
